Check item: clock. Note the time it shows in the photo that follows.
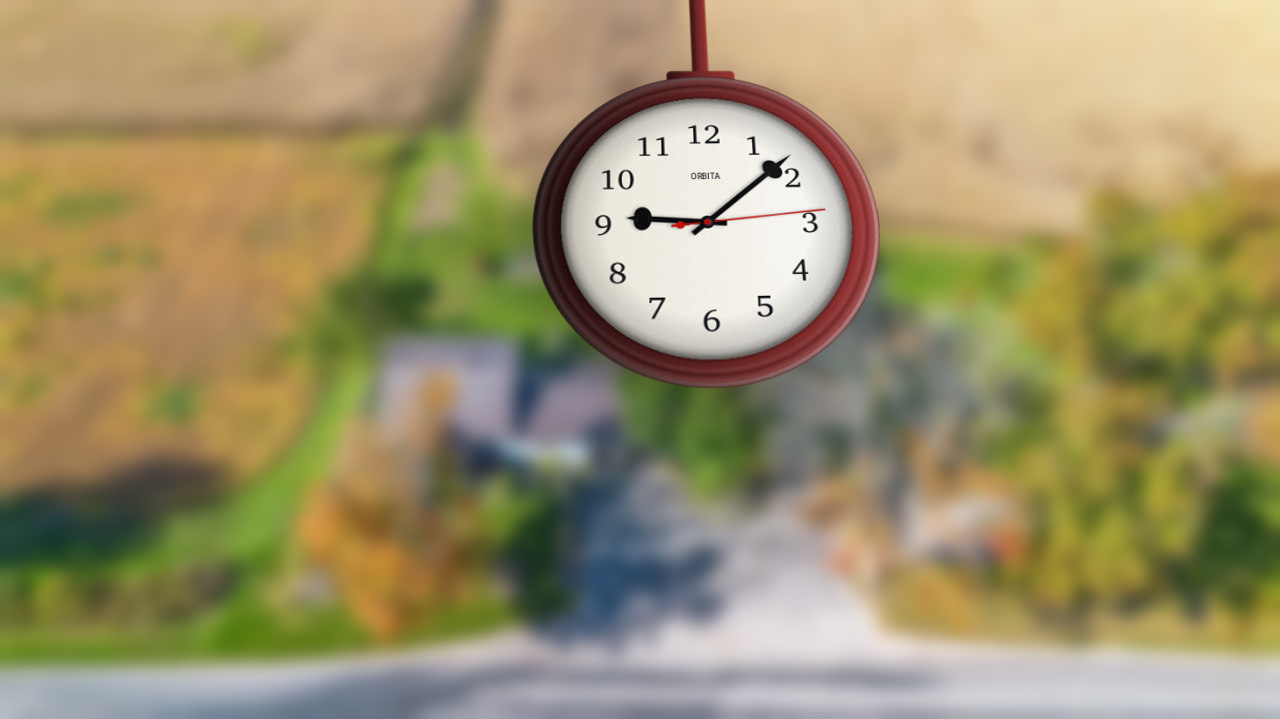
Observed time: 9:08:14
